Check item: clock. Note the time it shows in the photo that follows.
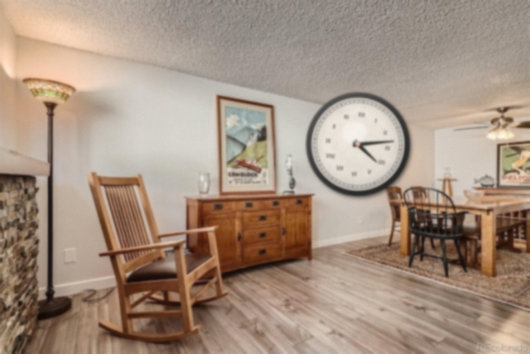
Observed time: 4:13
